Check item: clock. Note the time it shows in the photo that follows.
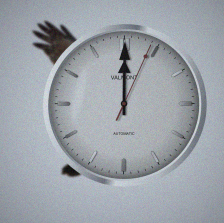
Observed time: 12:00:04
